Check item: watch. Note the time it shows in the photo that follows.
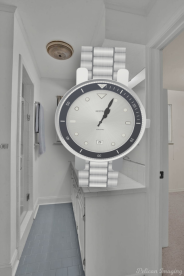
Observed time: 1:04
